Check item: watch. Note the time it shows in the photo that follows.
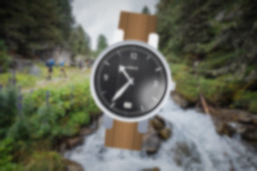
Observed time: 10:36
